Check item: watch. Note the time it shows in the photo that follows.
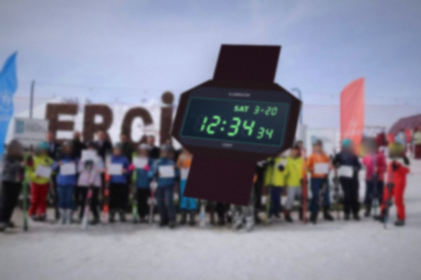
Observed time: 12:34
